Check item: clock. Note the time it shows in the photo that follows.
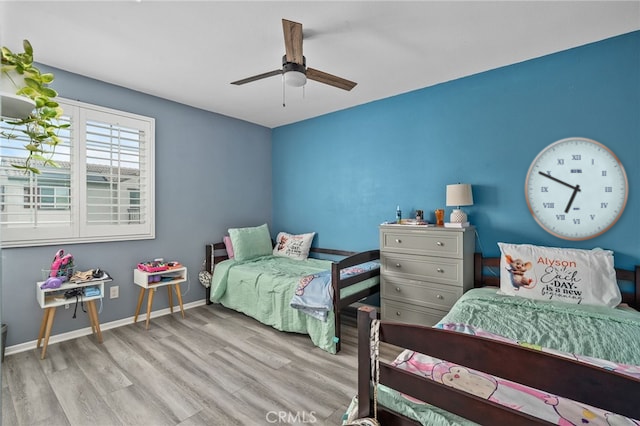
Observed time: 6:49
